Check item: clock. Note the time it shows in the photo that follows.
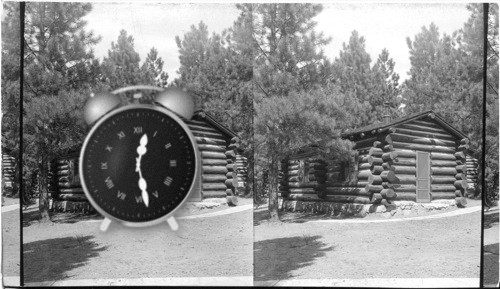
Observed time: 12:28
